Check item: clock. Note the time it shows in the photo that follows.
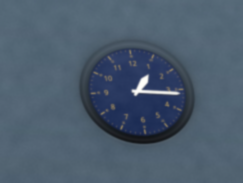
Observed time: 1:16
